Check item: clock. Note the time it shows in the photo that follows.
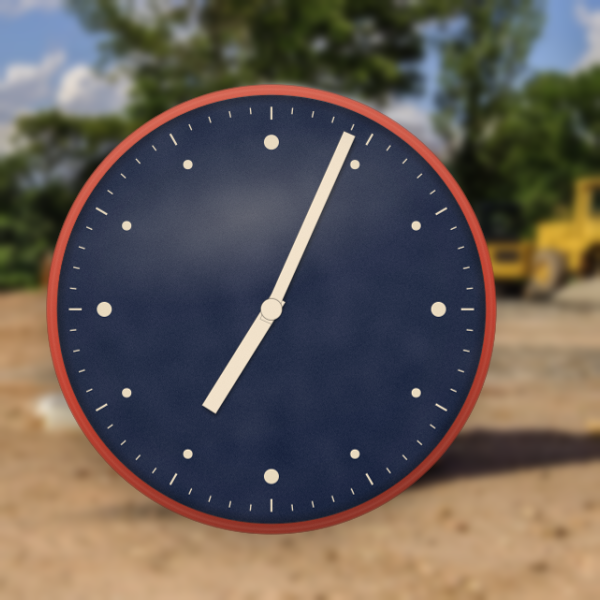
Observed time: 7:04
